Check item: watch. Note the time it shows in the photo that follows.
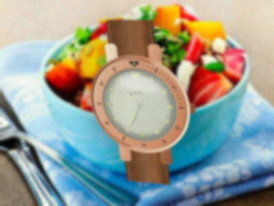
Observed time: 10:35
